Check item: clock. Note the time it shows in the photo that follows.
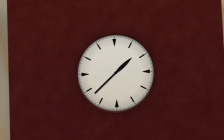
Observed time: 1:38
